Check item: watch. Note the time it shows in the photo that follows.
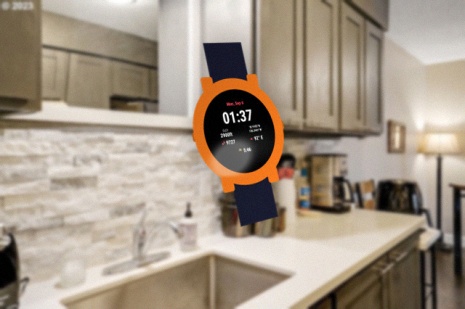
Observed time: 1:37
